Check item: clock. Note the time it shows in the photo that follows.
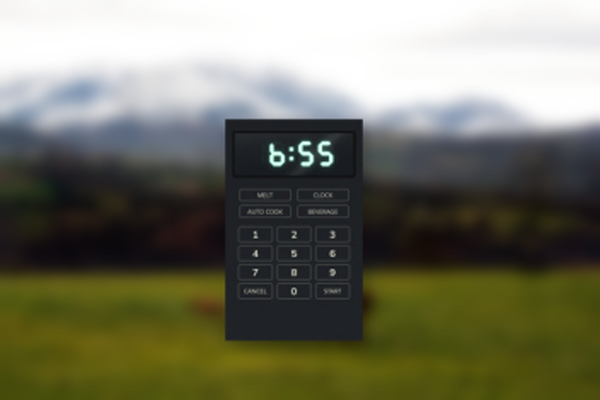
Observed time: 6:55
